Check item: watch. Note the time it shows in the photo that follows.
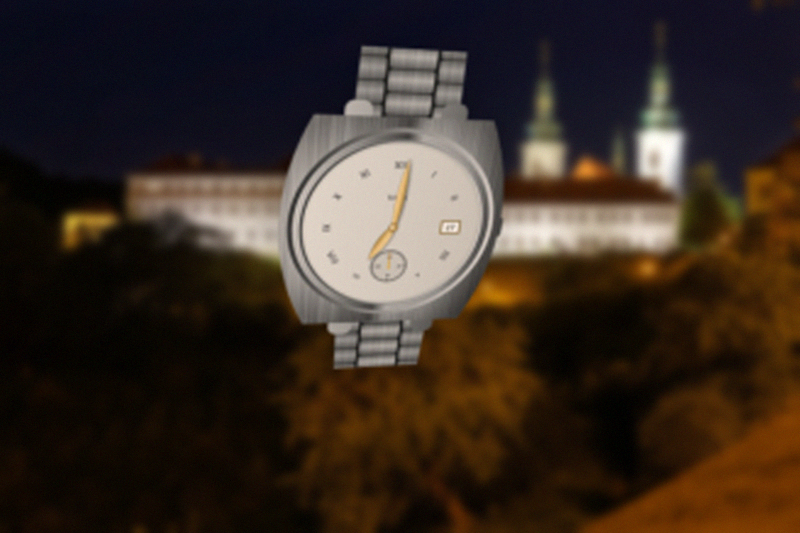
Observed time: 7:01
